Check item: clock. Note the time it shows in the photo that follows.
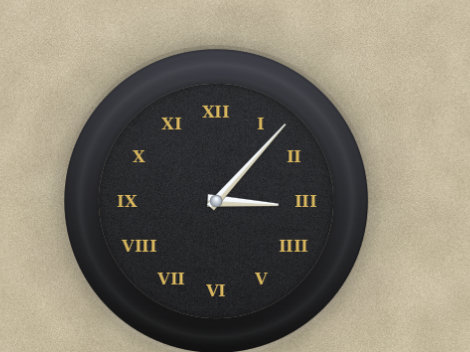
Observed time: 3:07
